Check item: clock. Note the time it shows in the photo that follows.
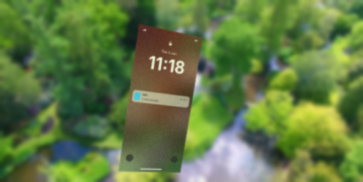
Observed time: 11:18
